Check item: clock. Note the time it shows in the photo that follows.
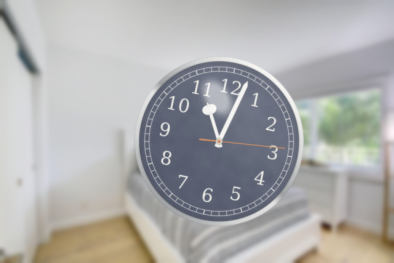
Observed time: 11:02:14
